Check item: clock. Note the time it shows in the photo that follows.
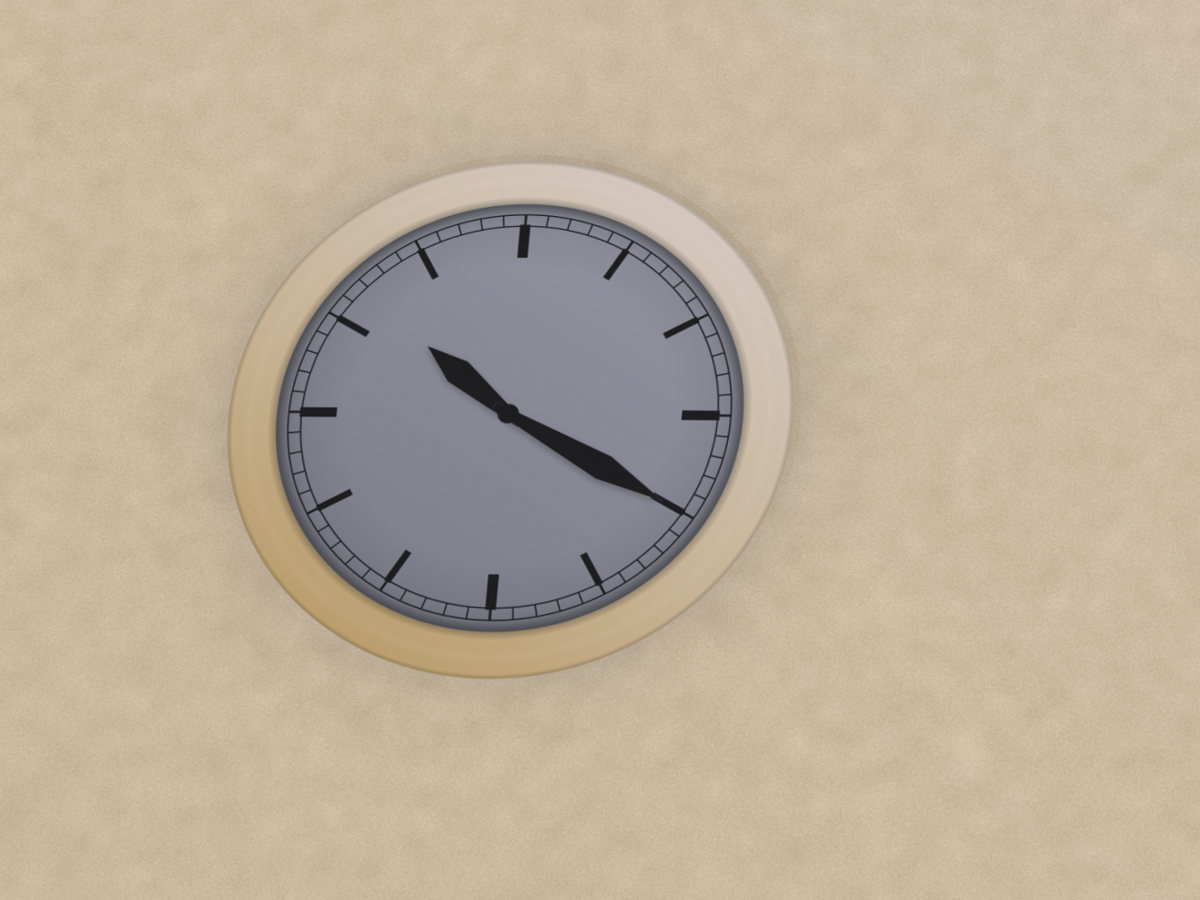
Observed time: 10:20
